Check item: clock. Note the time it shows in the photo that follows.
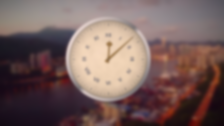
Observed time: 12:08
